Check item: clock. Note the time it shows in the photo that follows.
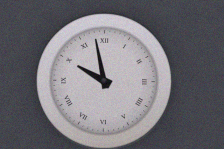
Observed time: 9:58
